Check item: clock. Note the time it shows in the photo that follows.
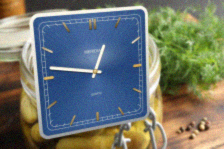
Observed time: 12:47
